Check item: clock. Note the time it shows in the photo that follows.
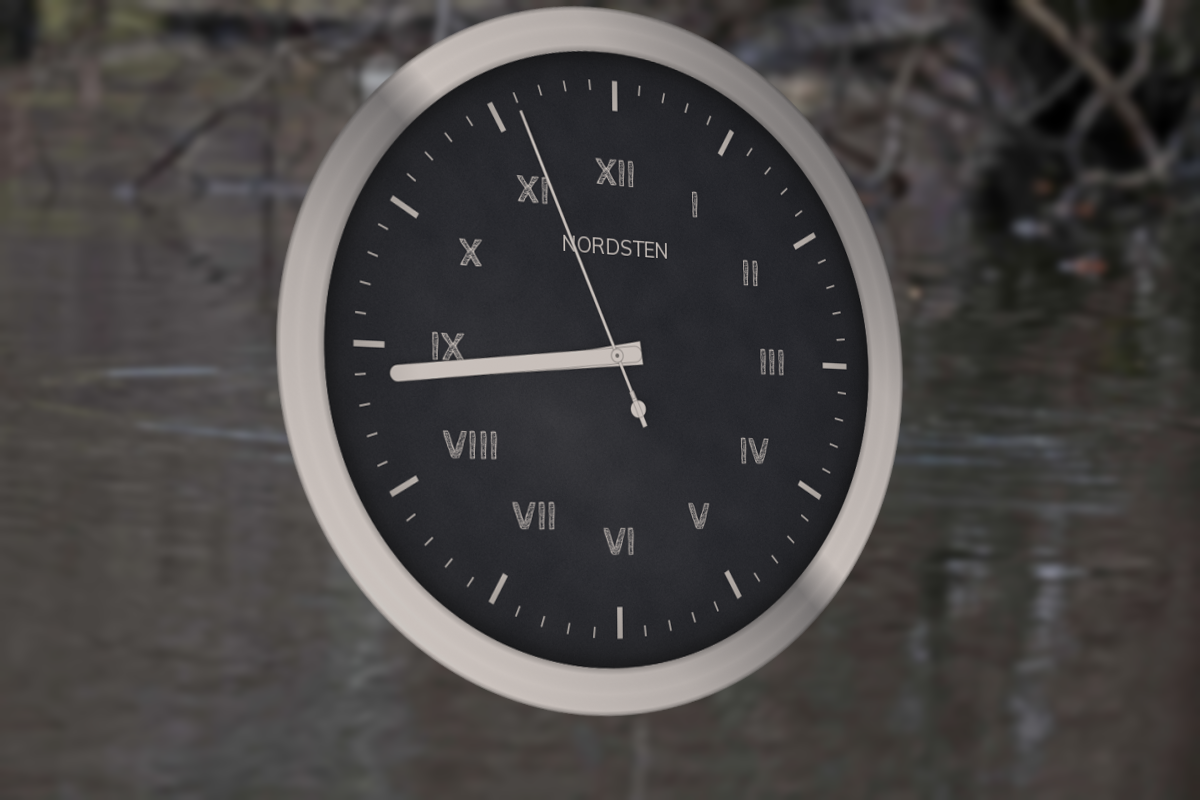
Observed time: 8:43:56
